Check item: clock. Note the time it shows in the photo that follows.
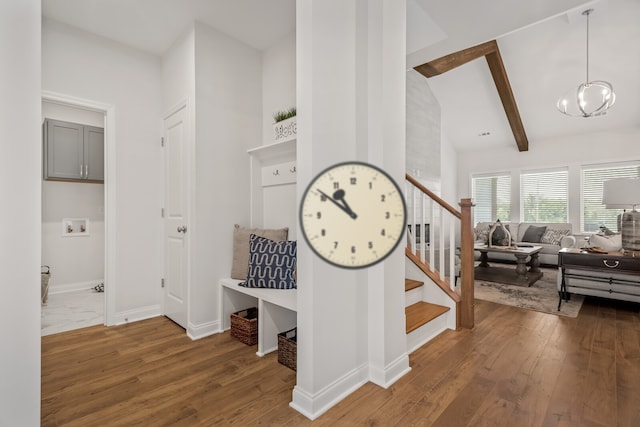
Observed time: 10:51
